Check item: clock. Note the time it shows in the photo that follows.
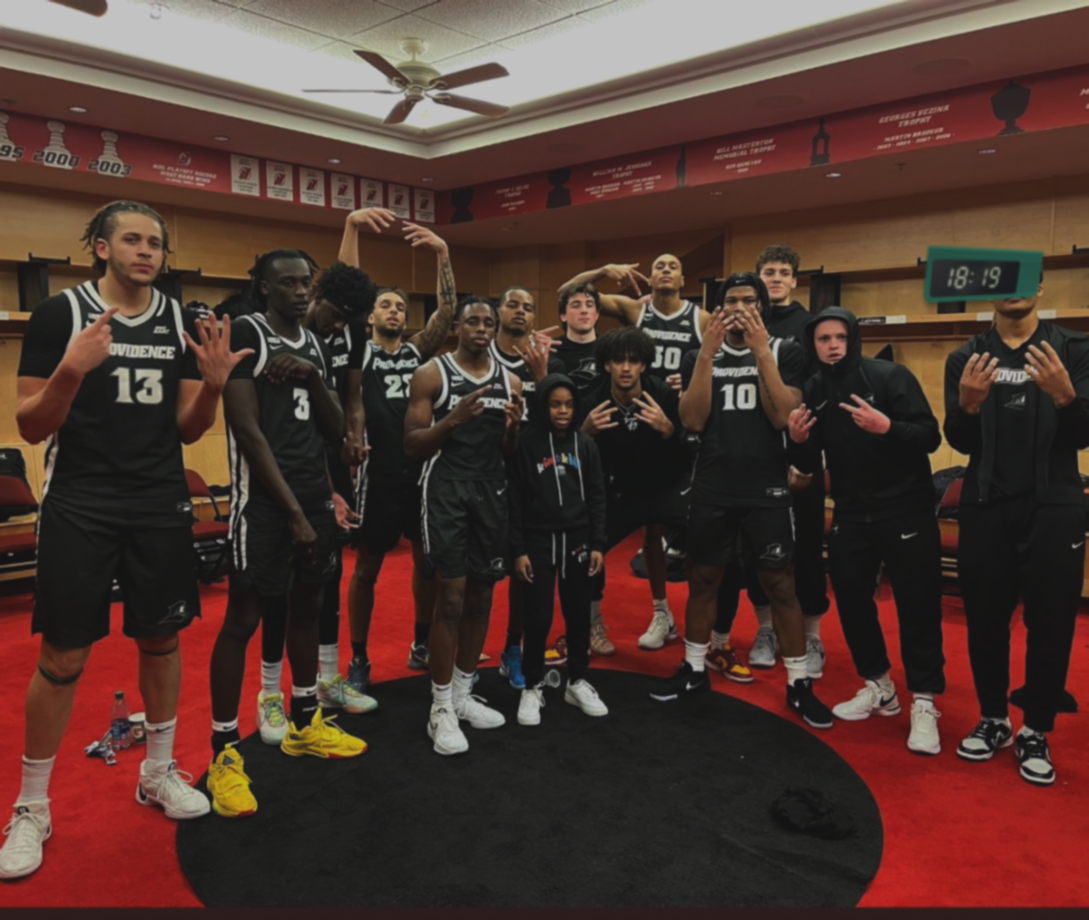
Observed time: 18:19
